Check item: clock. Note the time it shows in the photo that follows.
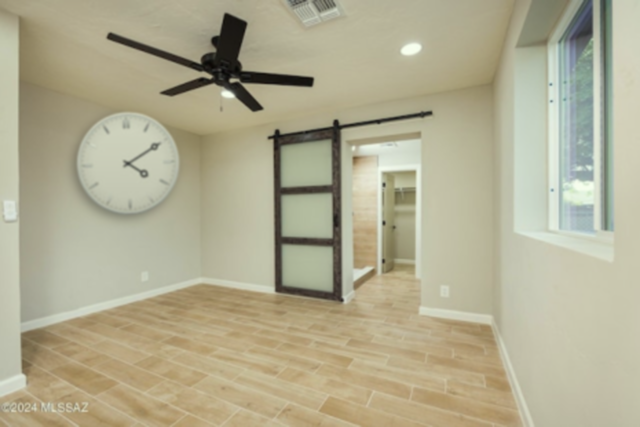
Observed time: 4:10
